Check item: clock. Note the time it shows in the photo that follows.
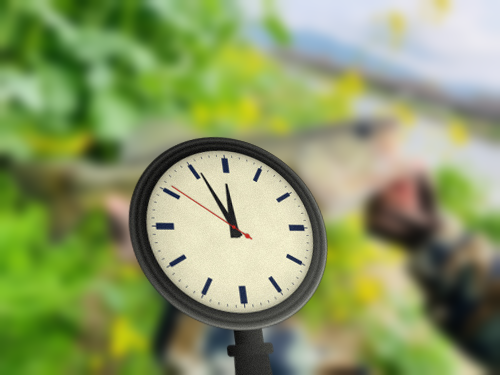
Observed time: 11:55:51
